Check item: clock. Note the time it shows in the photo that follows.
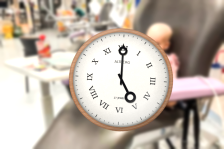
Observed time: 5:00
